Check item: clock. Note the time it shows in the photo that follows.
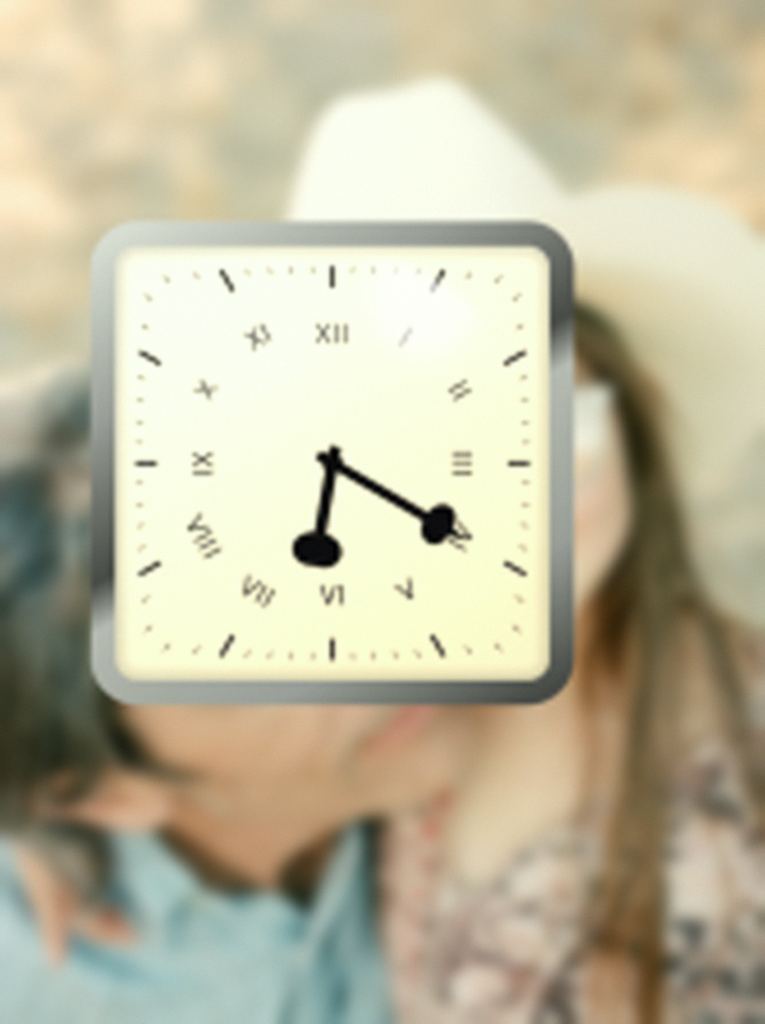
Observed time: 6:20
